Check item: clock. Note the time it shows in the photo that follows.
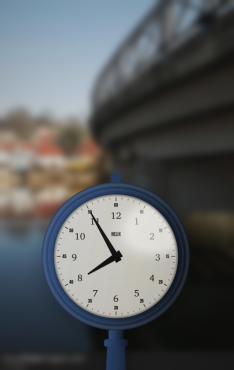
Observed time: 7:55
